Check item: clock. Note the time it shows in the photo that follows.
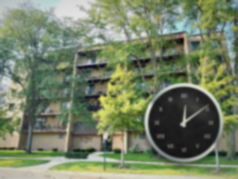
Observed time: 12:09
